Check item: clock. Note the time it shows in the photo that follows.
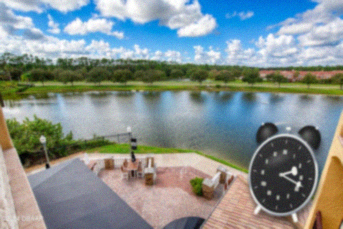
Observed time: 2:18
